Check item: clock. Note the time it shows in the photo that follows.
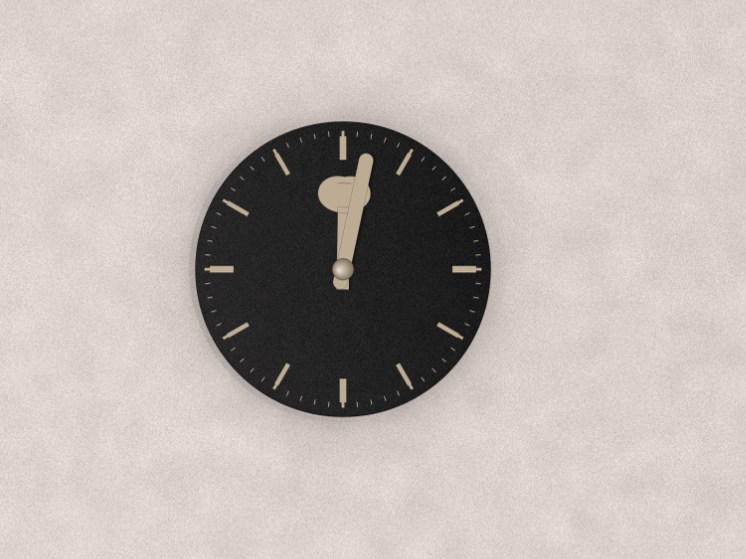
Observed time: 12:02
